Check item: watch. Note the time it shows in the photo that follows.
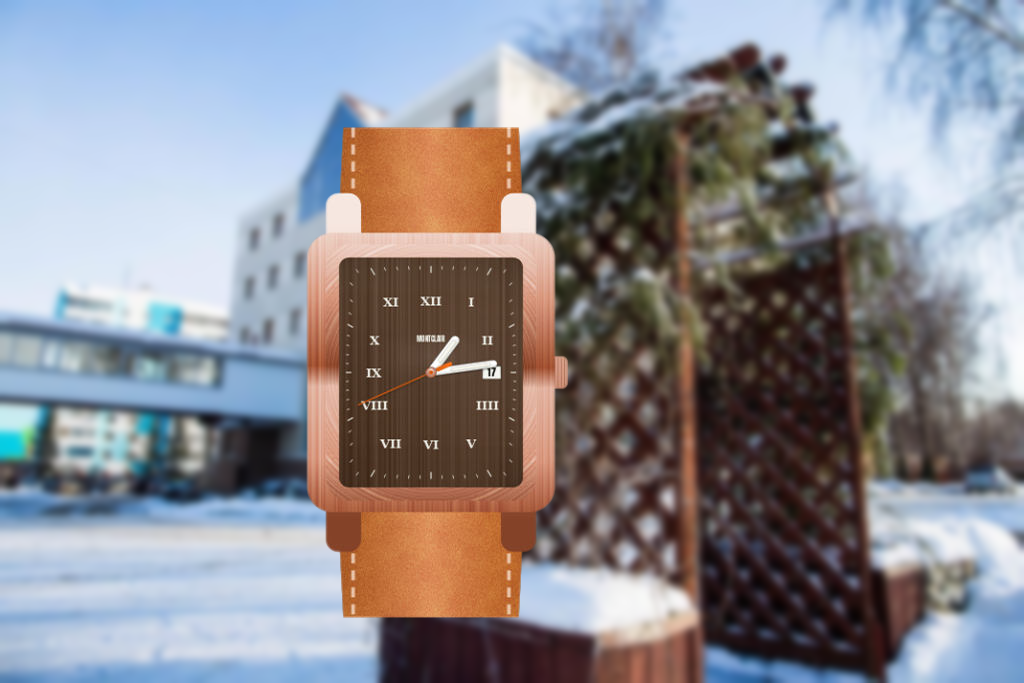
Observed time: 1:13:41
